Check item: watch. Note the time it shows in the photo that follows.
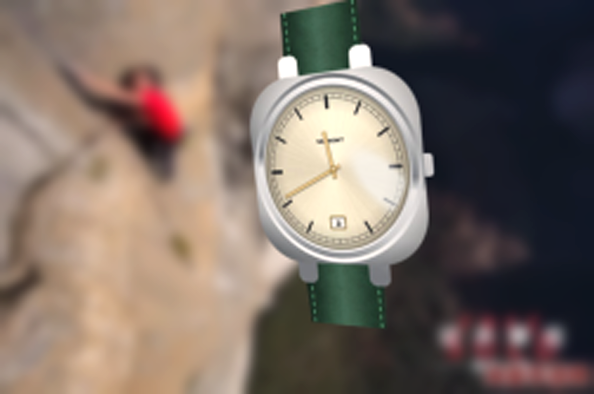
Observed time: 11:41
